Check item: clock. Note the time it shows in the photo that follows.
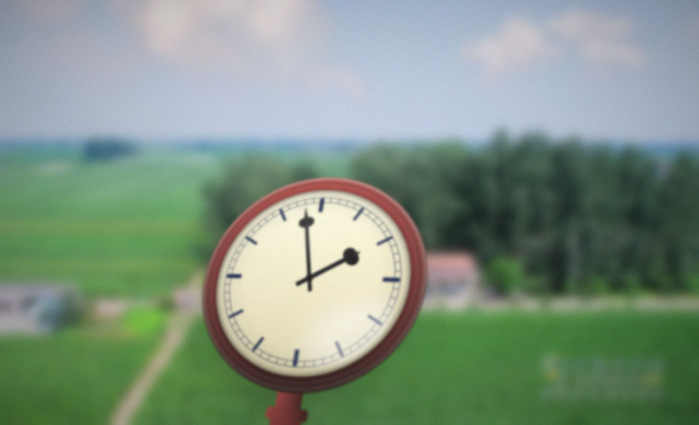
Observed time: 1:58
